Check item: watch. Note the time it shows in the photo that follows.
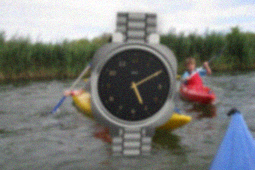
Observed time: 5:10
